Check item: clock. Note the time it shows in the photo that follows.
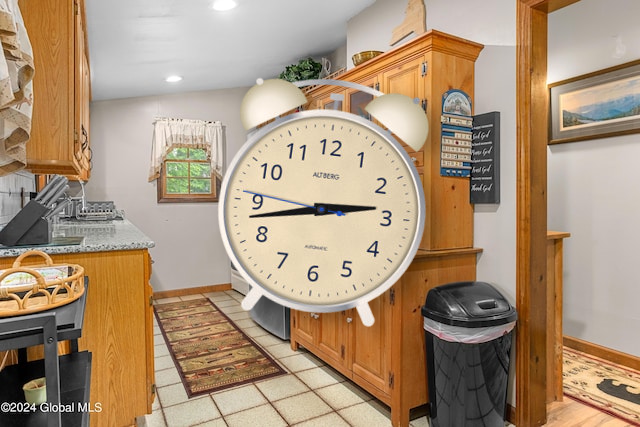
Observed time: 2:42:46
